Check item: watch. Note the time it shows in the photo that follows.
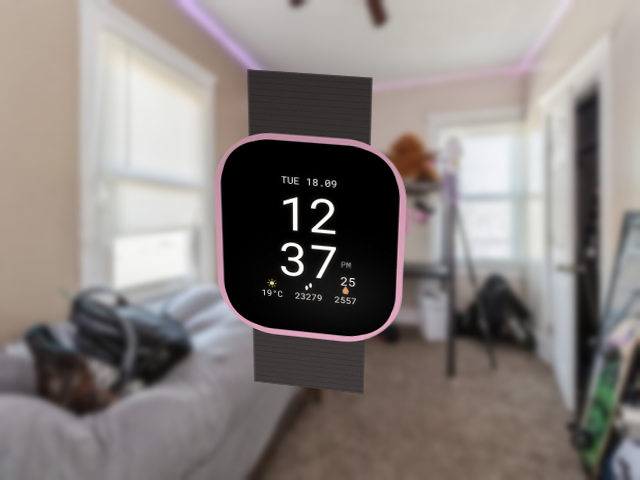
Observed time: 12:37:25
